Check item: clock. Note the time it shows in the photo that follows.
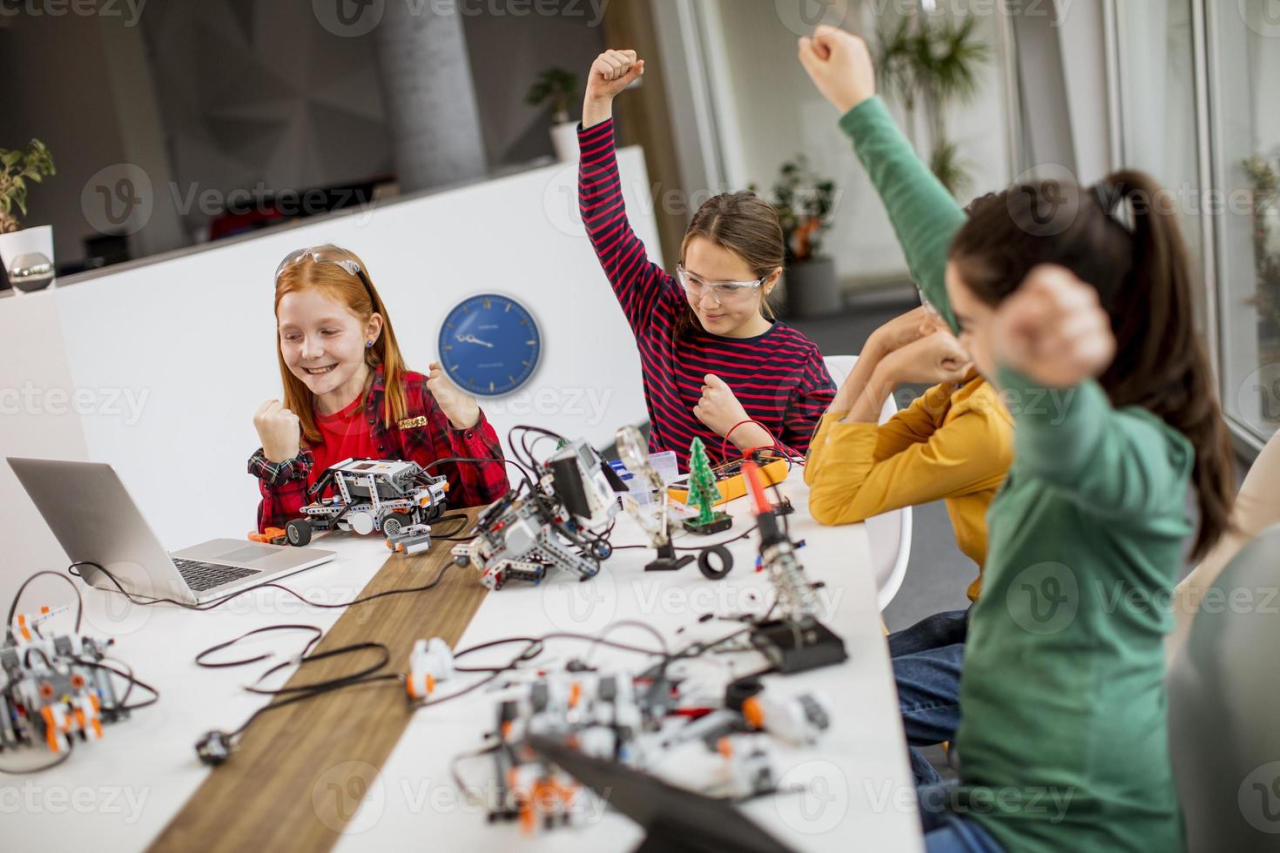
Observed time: 9:48
